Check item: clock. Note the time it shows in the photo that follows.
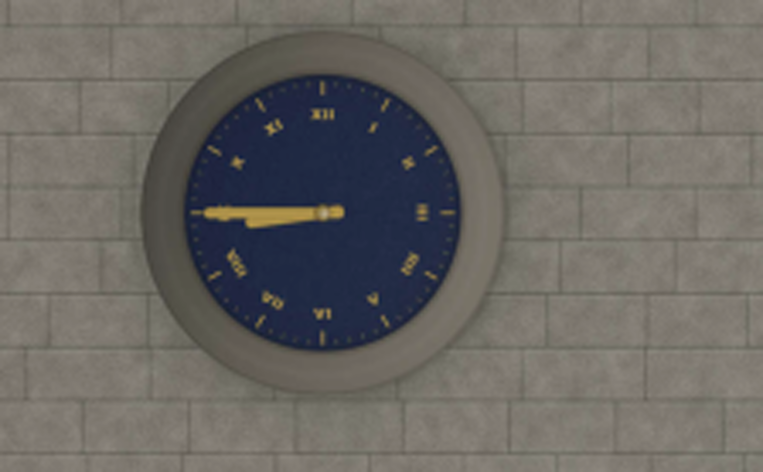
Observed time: 8:45
